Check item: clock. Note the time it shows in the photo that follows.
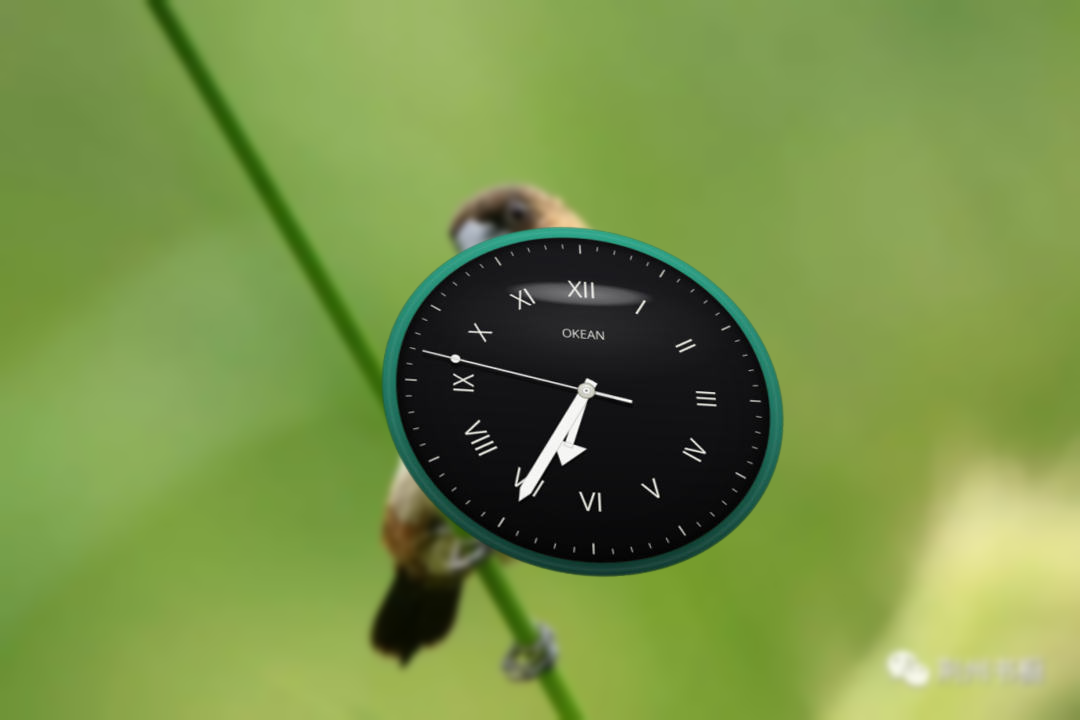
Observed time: 6:34:47
